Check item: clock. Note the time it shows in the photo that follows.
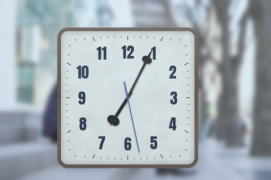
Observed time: 7:04:28
